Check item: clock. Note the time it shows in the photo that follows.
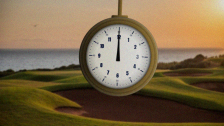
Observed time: 12:00
